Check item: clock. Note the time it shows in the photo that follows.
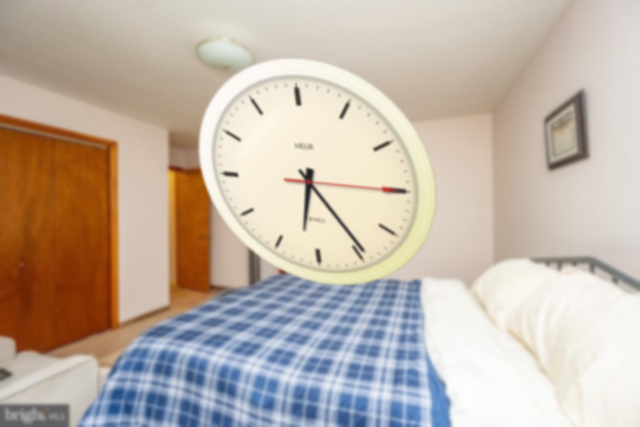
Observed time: 6:24:15
